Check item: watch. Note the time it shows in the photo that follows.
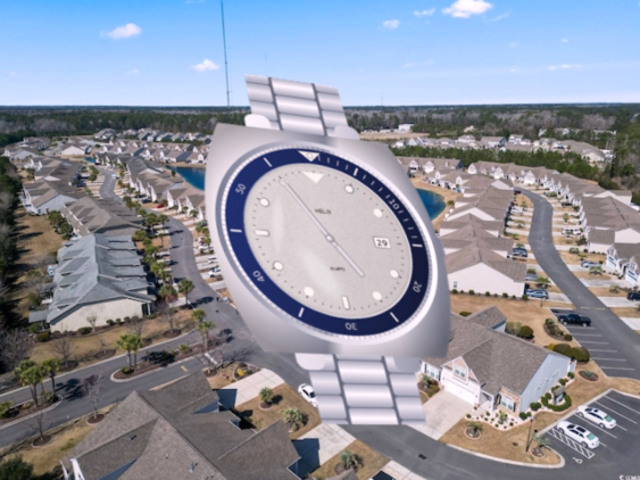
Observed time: 4:55
